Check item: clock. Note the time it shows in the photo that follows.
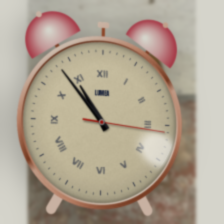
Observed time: 10:53:16
